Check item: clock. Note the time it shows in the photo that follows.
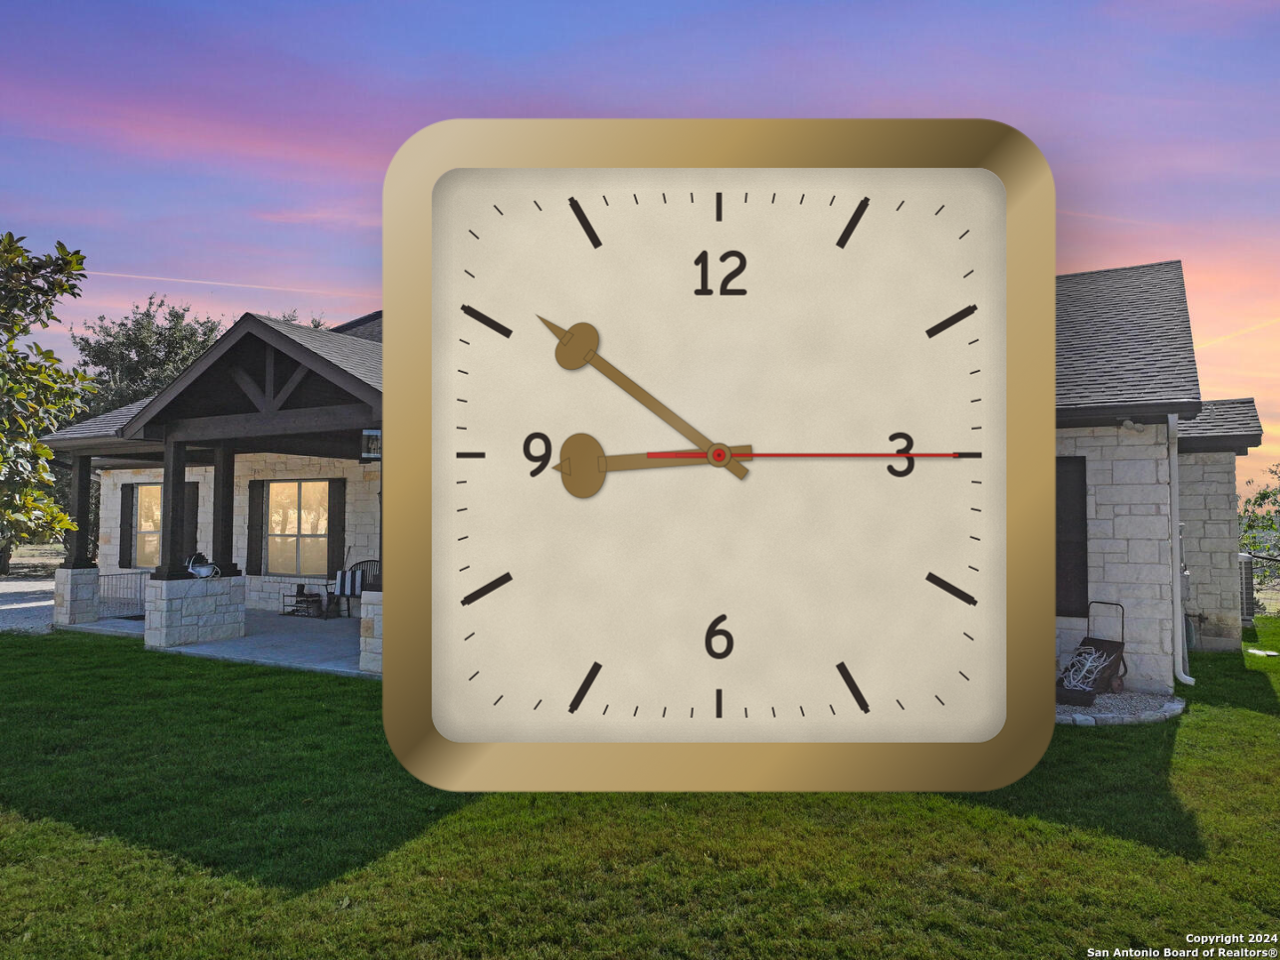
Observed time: 8:51:15
